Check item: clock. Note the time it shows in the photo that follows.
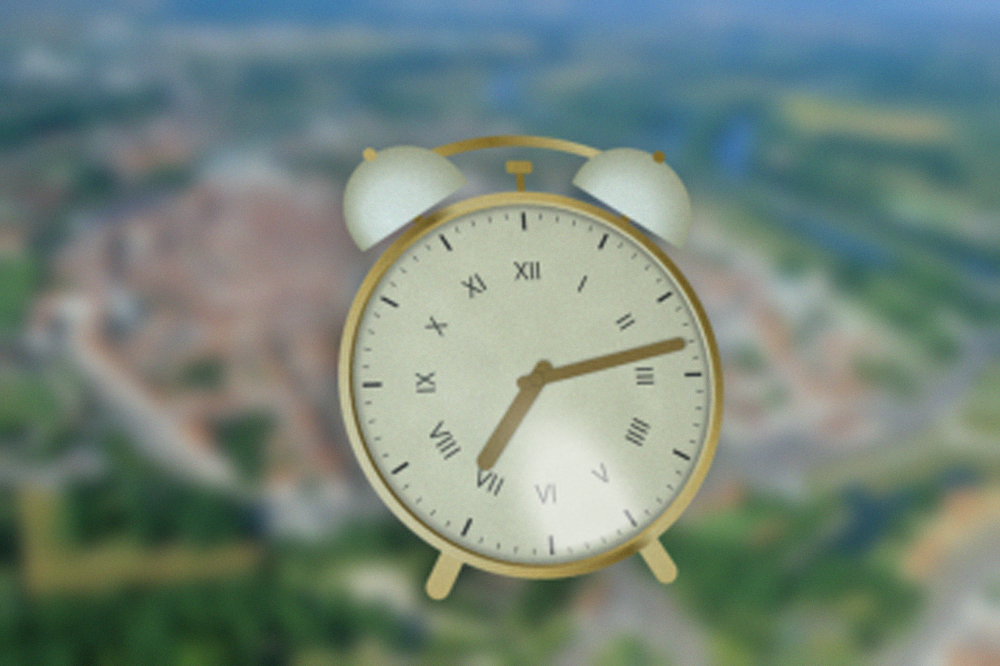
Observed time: 7:13
